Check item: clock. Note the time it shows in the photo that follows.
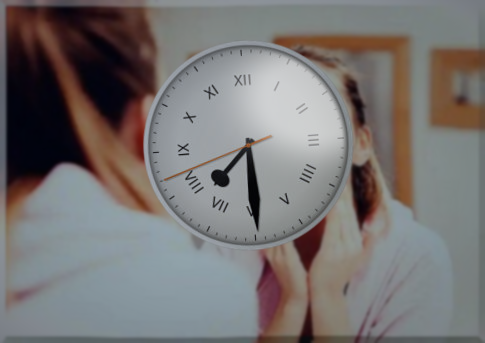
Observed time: 7:29:42
